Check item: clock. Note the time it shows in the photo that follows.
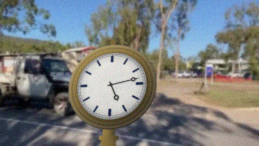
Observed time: 5:13
